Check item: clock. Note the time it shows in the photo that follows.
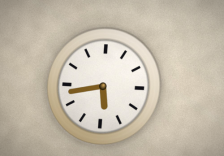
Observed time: 5:43
